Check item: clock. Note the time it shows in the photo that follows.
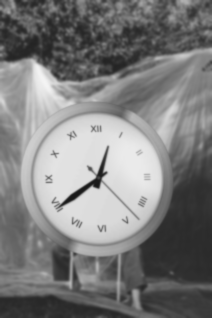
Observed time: 12:39:23
